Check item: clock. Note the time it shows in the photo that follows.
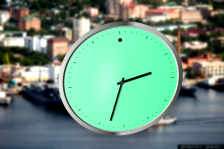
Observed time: 2:33
